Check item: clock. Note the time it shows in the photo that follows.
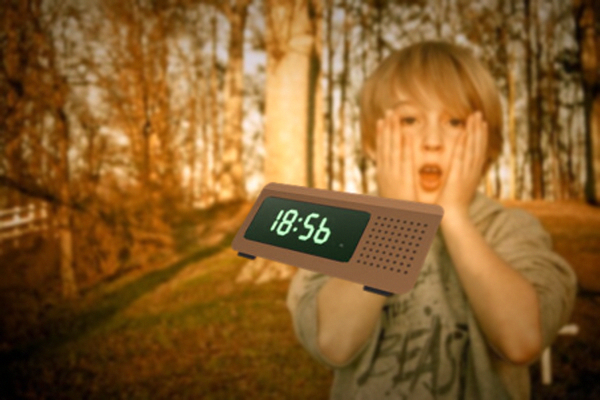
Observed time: 18:56
